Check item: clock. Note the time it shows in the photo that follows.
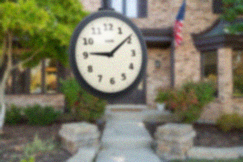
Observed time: 9:09
